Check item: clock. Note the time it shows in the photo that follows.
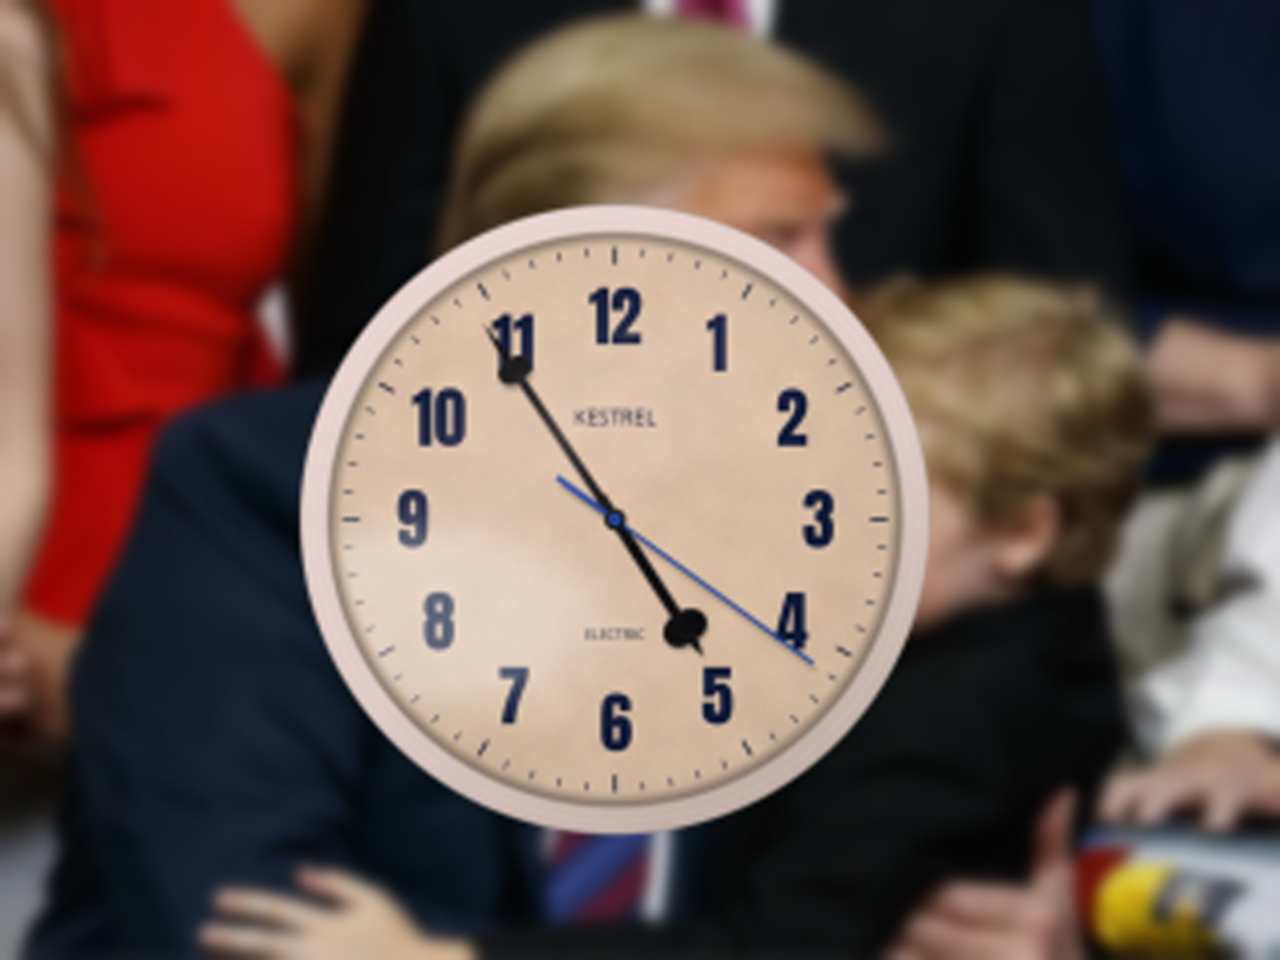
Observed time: 4:54:21
